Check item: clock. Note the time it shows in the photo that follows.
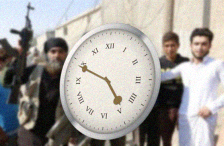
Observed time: 4:49
